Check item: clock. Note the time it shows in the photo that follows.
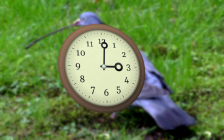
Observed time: 3:01
